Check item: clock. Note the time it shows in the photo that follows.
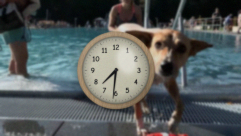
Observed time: 7:31
